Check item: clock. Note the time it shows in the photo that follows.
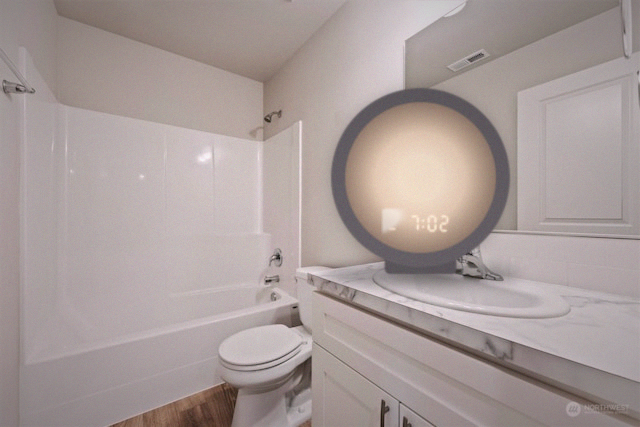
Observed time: 7:02
